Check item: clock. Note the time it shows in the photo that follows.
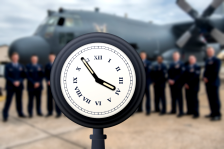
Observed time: 3:54
